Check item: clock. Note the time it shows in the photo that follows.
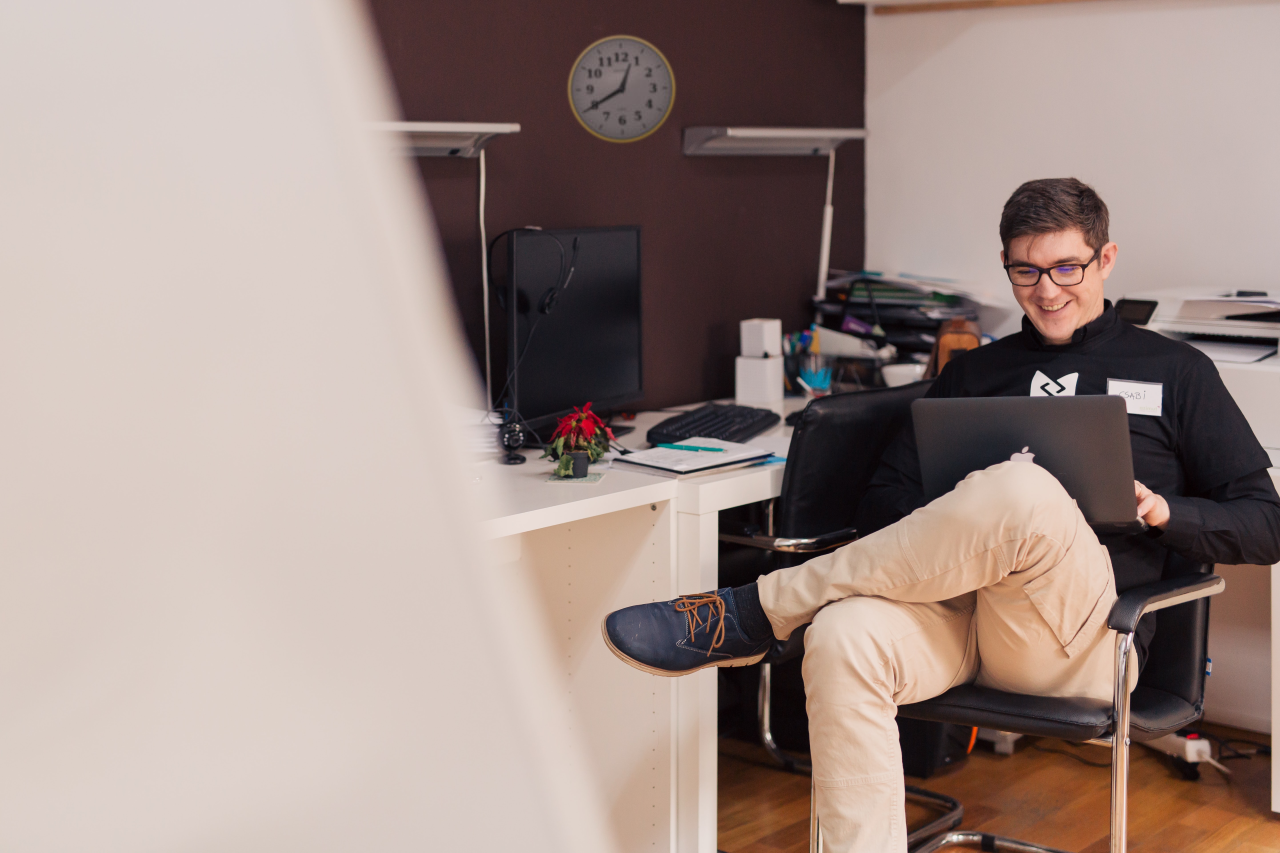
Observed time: 12:40
